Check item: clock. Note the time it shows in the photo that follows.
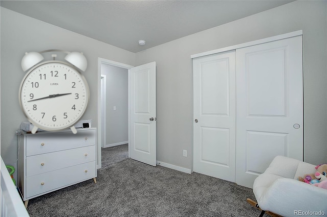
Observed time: 2:43
